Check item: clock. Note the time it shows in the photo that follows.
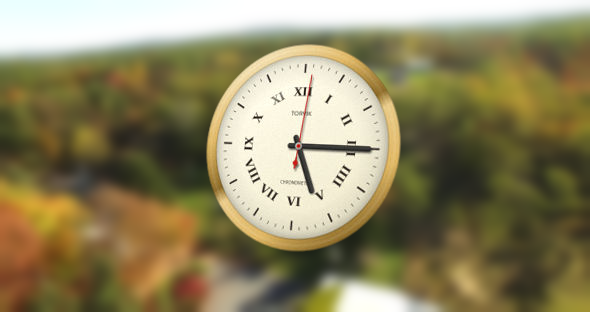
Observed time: 5:15:01
